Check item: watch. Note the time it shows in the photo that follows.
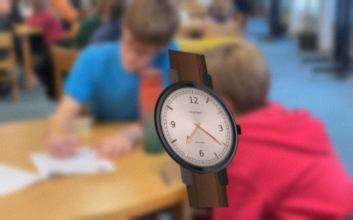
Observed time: 7:21
